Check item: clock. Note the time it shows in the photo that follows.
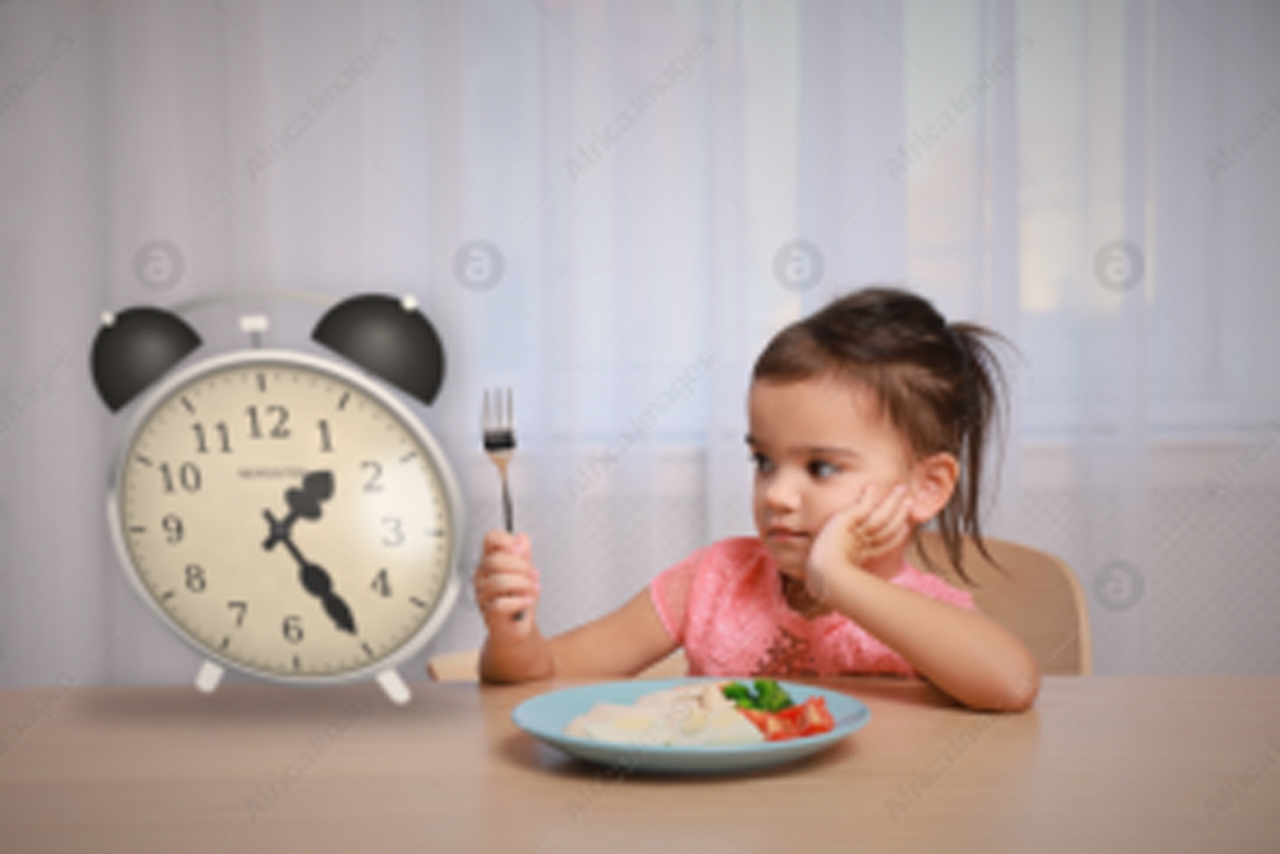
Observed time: 1:25
